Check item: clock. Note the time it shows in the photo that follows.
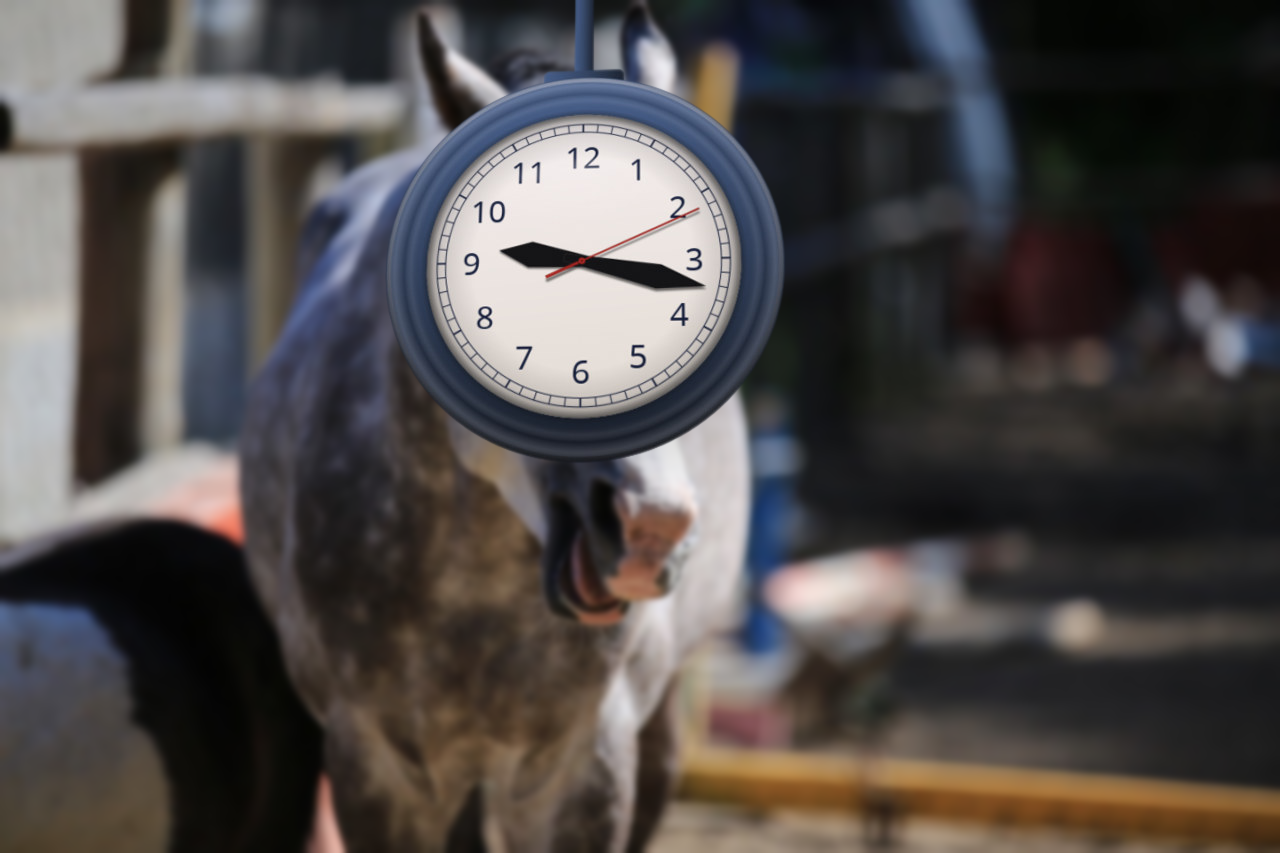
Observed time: 9:17:11
